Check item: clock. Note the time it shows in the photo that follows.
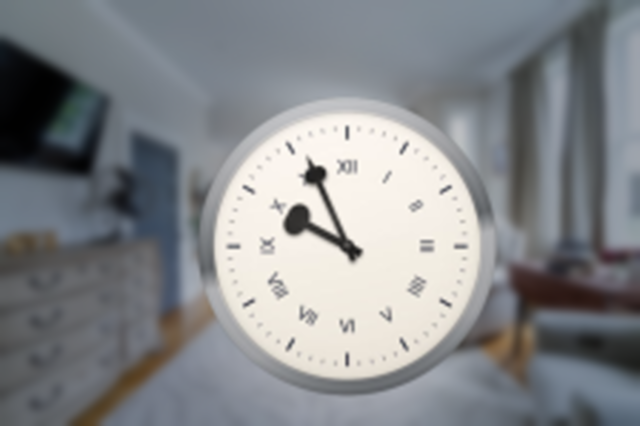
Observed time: 9:56
